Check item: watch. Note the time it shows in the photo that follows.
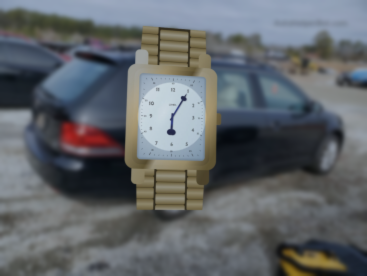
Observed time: 6:05
